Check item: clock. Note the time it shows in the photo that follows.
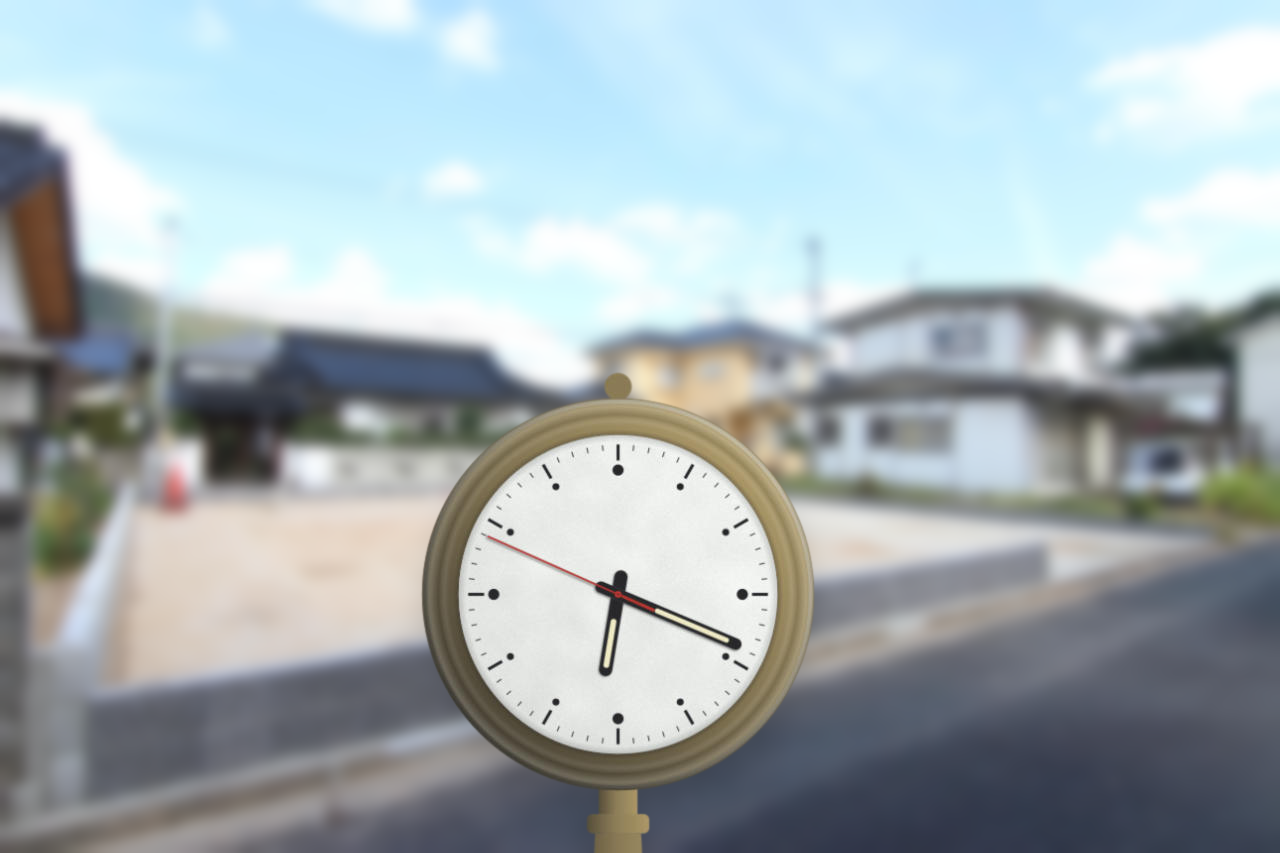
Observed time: 6:18:49
